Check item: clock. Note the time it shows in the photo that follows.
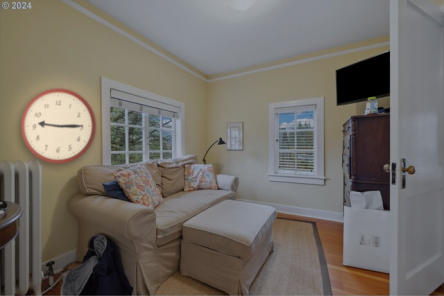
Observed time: 9:15
